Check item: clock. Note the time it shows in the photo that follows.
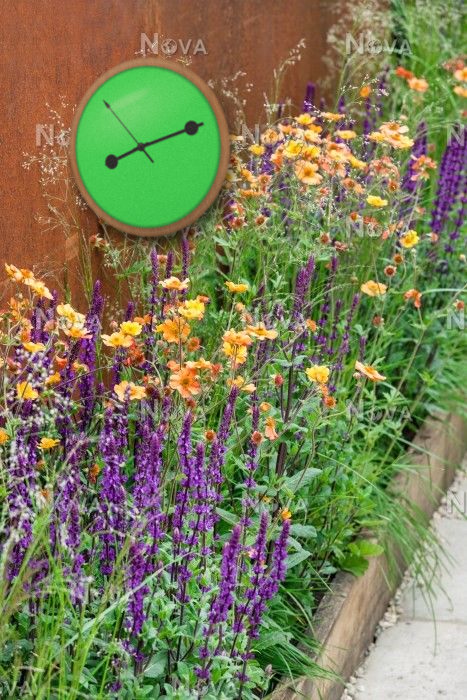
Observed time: 8:11:53
